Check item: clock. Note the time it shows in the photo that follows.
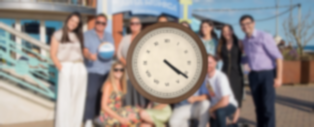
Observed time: 4:21
